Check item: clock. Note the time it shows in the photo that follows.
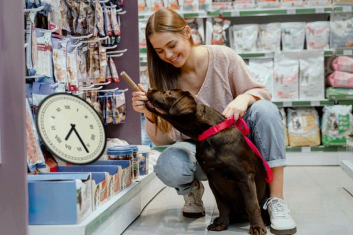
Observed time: 7:27
